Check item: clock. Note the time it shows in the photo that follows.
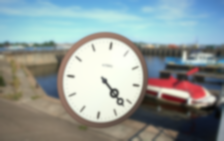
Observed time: 4:22
